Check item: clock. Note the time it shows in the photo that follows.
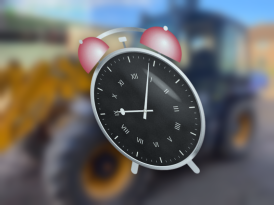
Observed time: 9:04
